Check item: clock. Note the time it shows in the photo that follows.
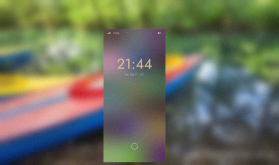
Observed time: 21:44
